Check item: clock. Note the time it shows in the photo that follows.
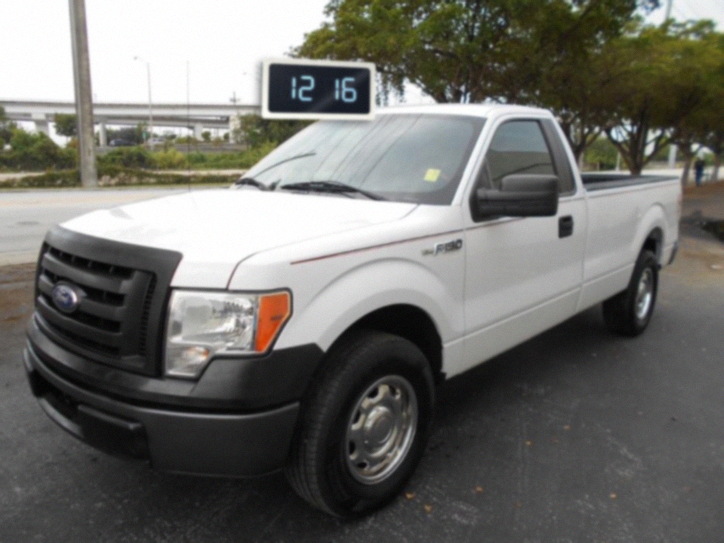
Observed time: 12:16
